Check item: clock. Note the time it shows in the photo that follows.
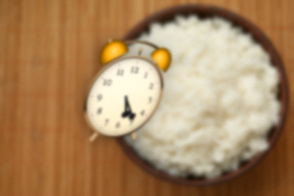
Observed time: 5:24
